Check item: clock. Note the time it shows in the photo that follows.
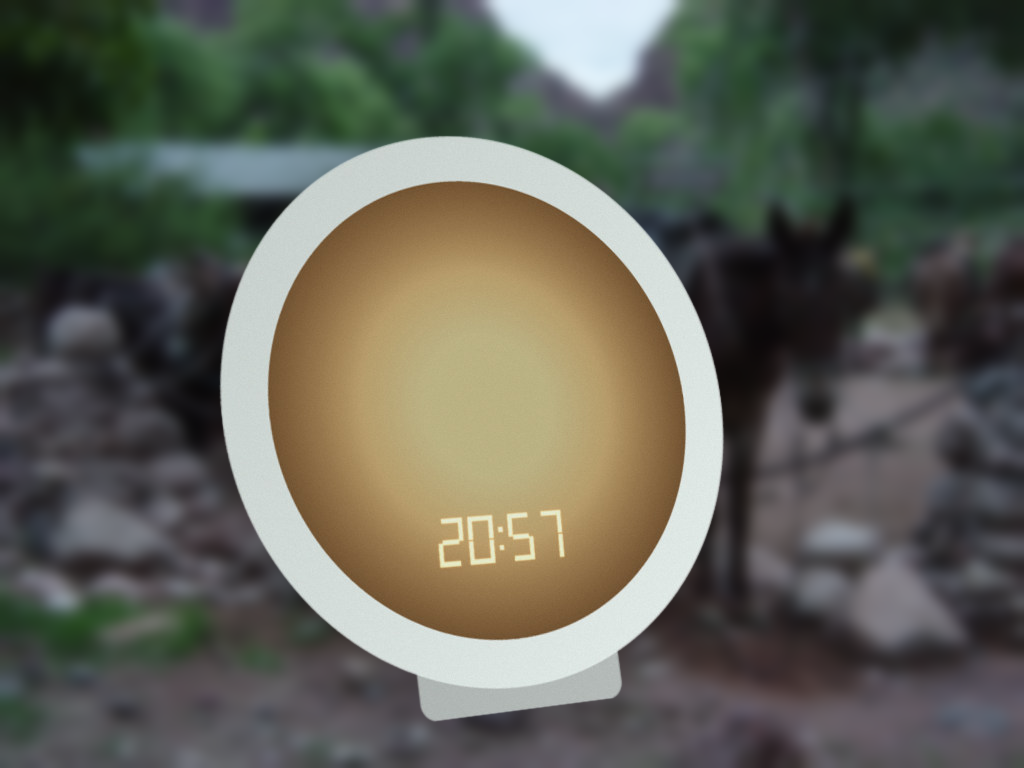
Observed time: 20:57
